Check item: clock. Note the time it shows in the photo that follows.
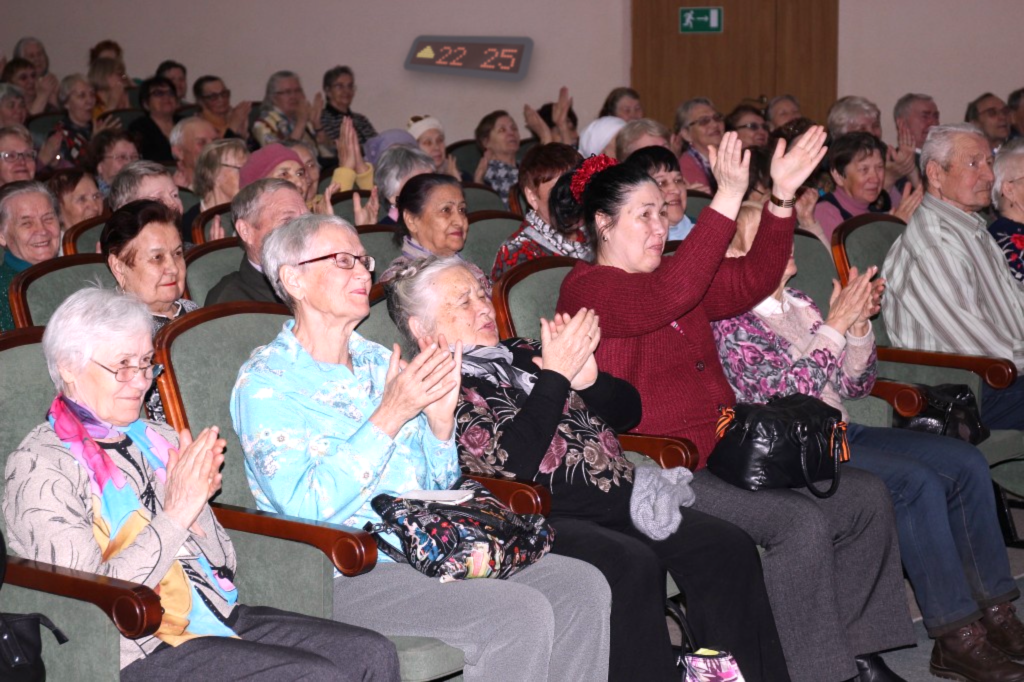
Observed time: 22:25
